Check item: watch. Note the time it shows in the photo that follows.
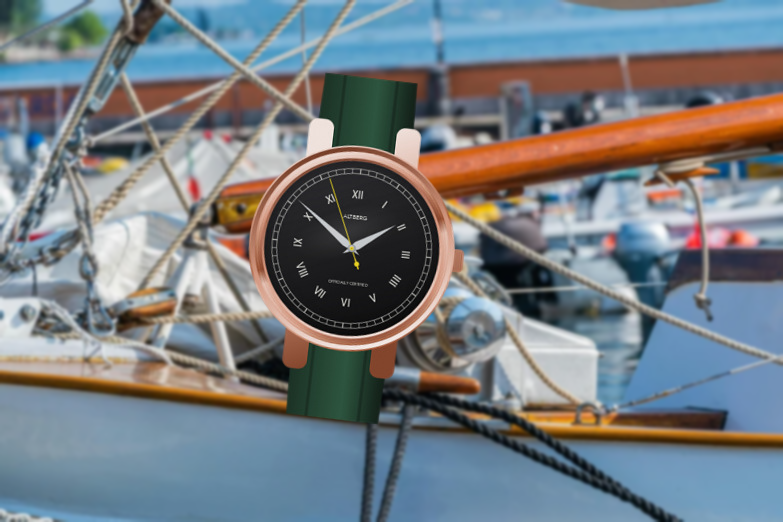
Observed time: 1:50:56
